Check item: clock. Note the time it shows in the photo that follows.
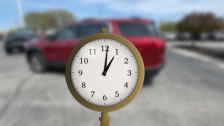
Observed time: 1:01
